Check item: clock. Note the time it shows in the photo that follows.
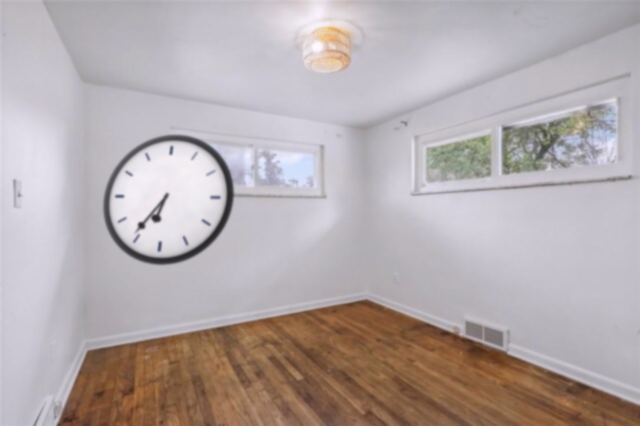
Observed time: 6:36
